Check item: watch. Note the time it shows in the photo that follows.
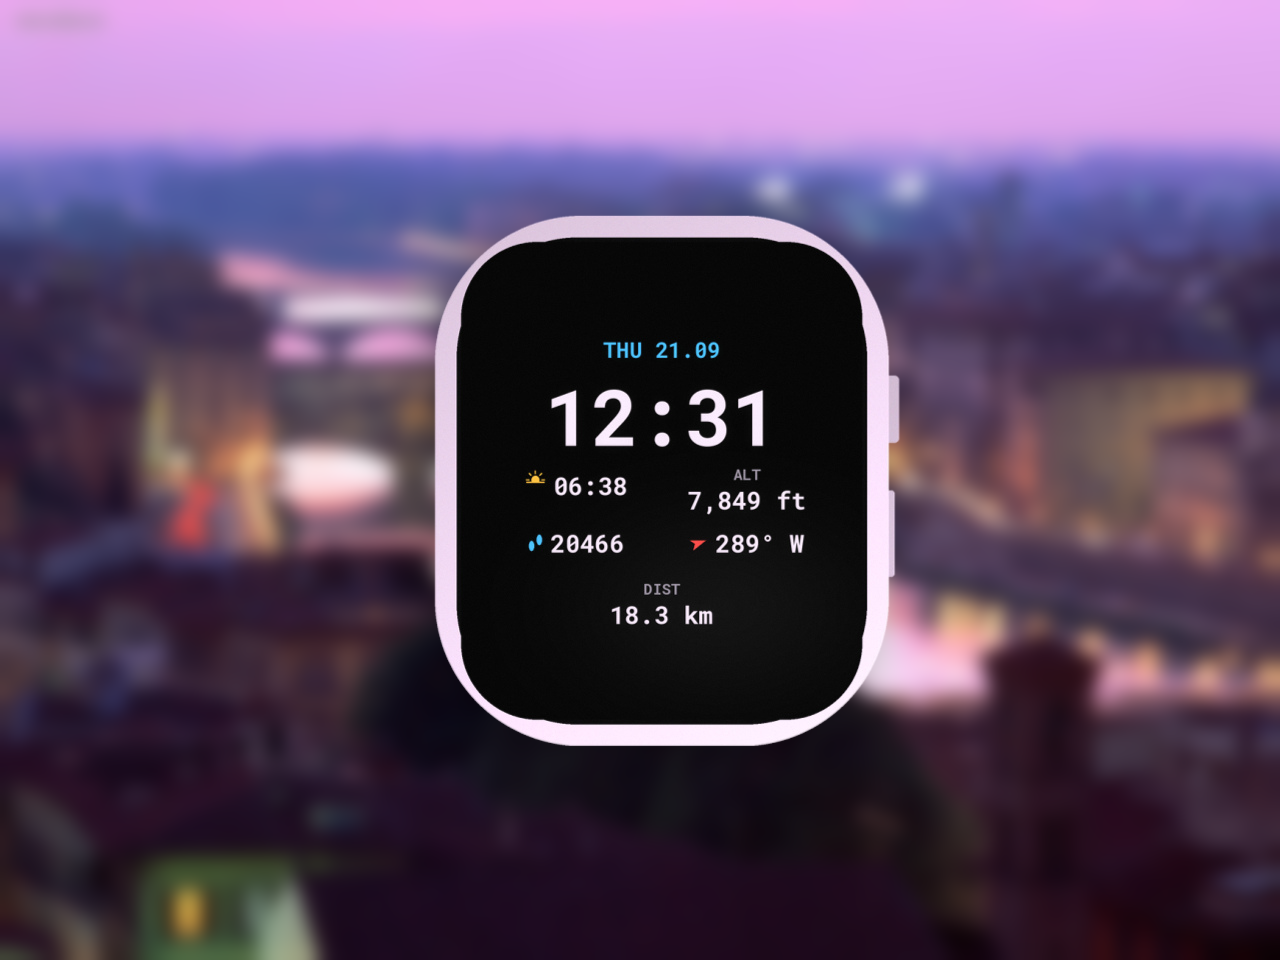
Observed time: 12:31
